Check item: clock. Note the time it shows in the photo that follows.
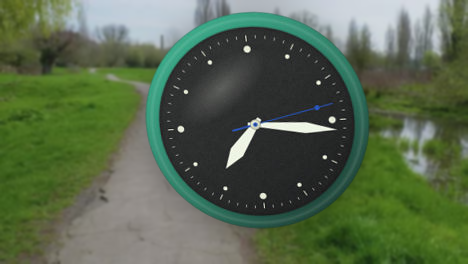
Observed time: 7:16:13
